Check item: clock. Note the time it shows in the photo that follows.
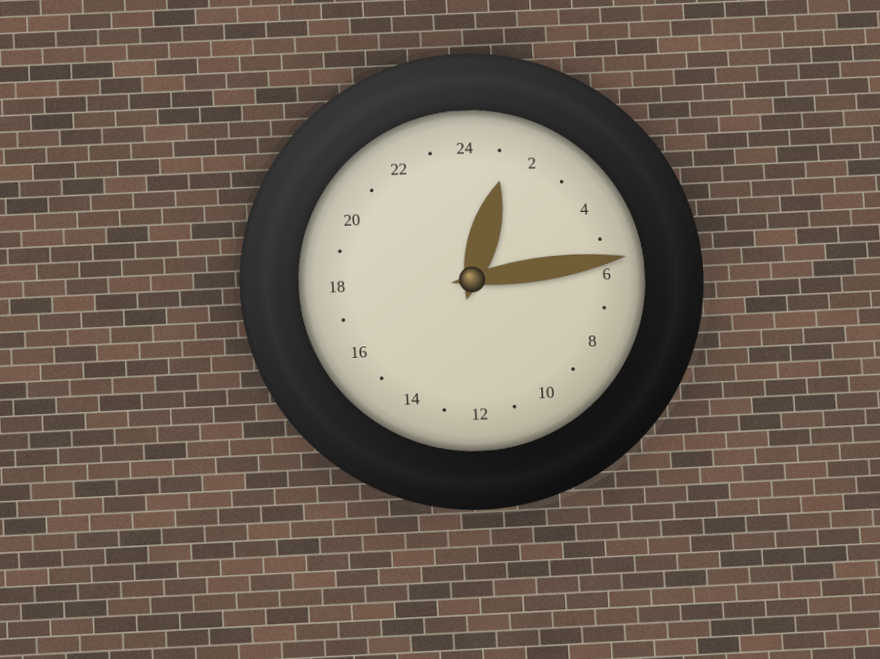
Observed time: 1:14
